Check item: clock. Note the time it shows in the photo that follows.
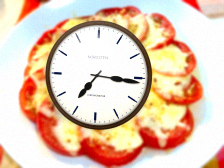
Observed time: 7:16
